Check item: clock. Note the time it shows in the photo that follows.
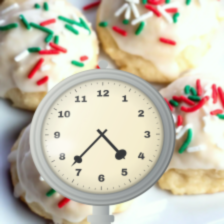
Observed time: 4:37
